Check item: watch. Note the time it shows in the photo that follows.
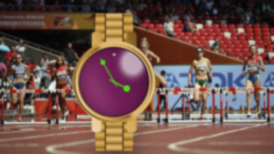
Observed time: 3:55
